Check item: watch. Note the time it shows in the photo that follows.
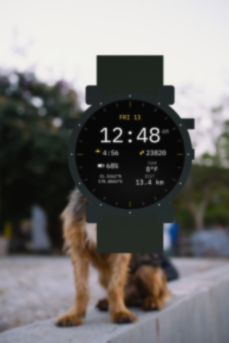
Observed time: 12:48
